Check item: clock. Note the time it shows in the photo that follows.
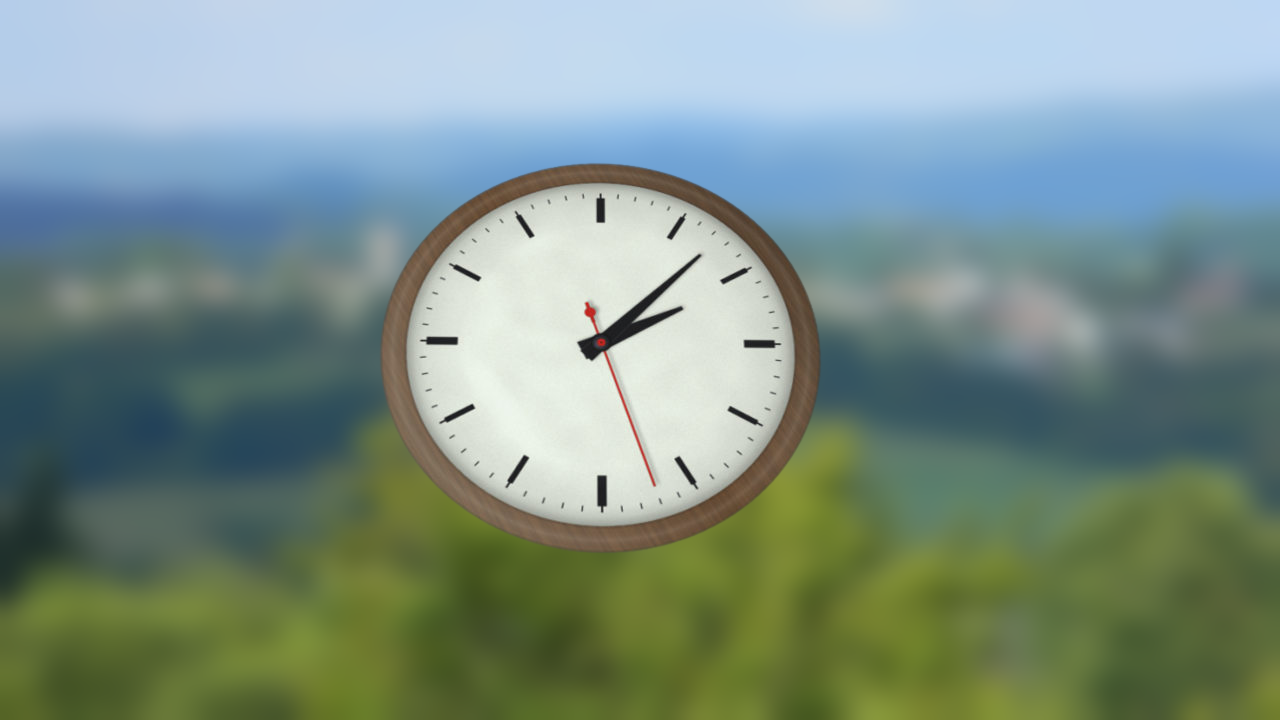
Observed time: 2:07:27
